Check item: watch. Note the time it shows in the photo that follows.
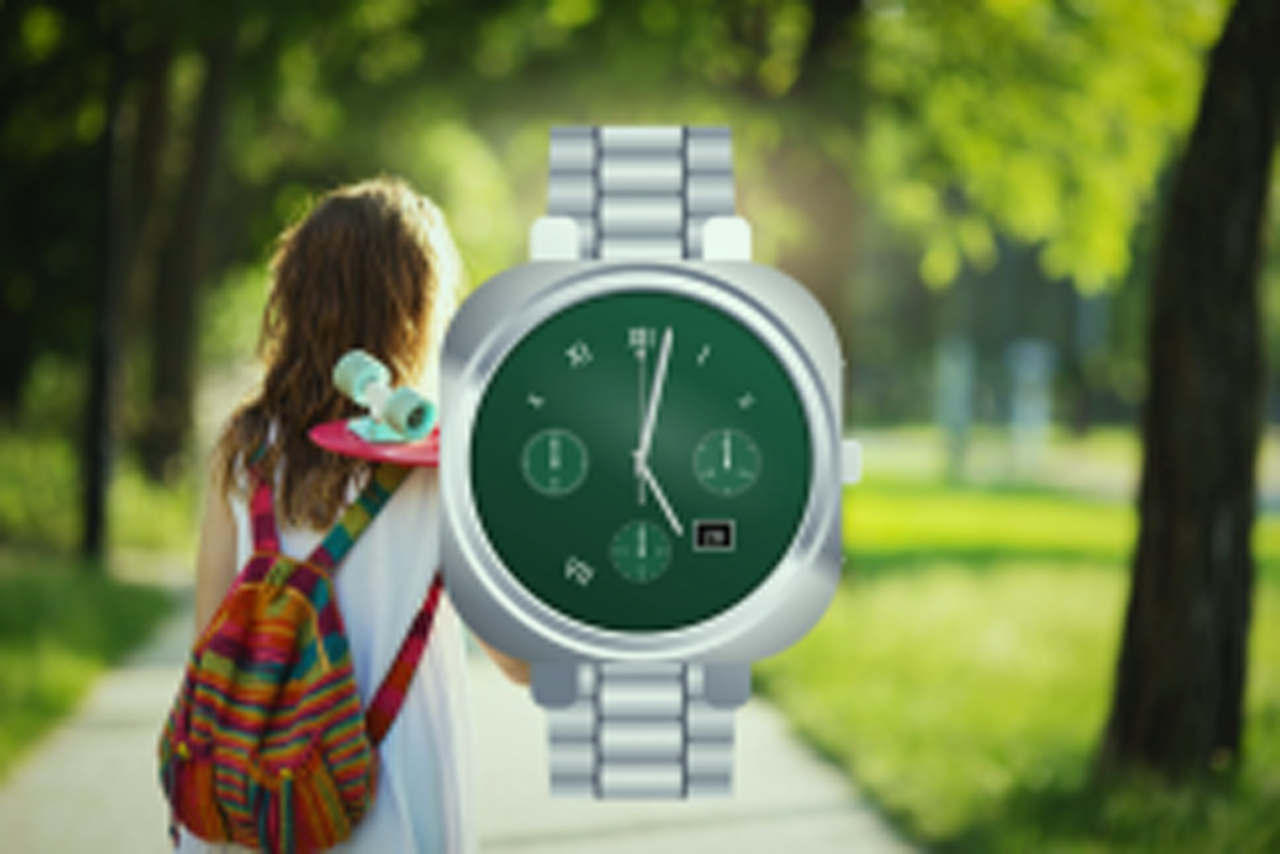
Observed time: 5:02
